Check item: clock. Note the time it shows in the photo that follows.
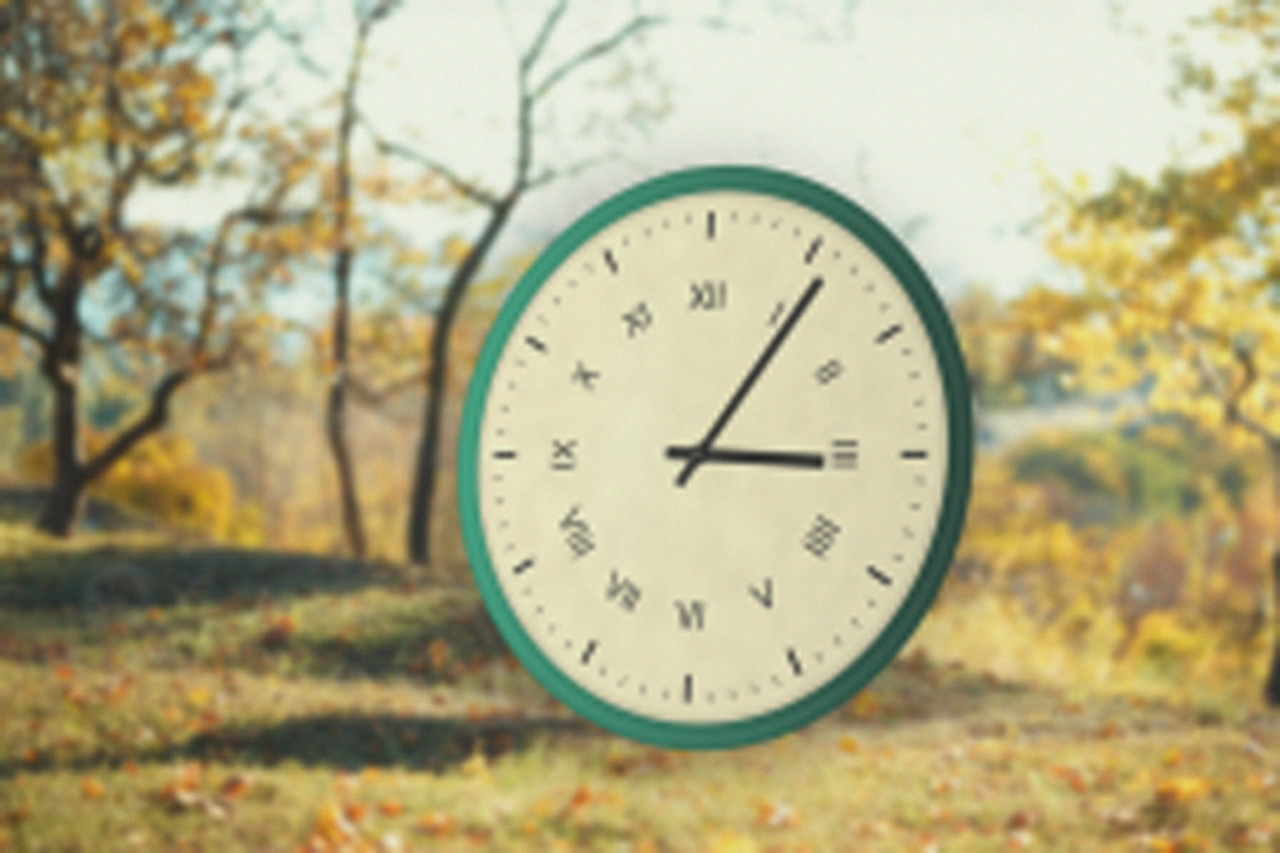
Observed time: 3:06
